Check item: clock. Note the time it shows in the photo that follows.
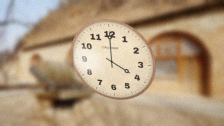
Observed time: 4:00
